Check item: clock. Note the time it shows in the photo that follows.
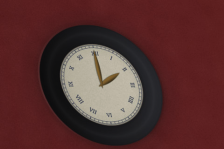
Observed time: 2:00
